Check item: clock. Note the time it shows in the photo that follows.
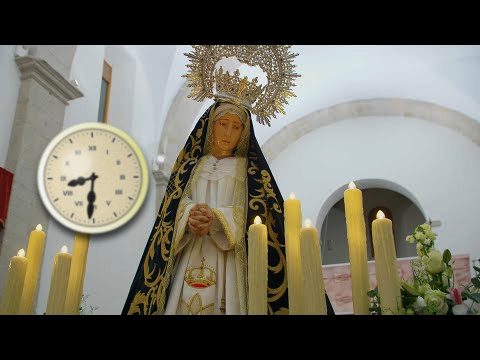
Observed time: 8:31
